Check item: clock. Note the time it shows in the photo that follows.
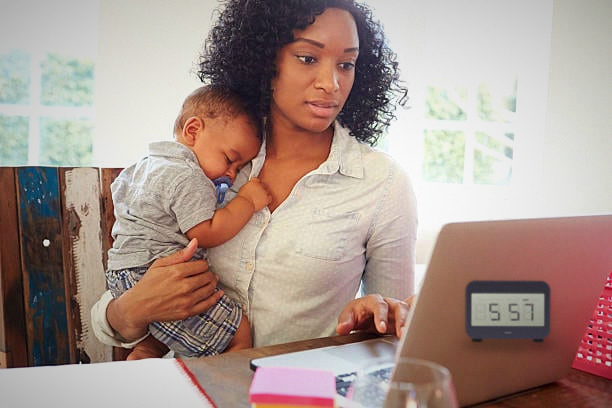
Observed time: 5:57
